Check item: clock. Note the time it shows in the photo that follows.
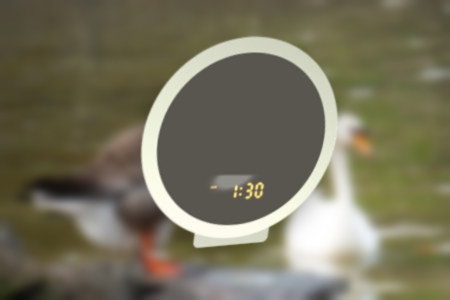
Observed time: 1:30
